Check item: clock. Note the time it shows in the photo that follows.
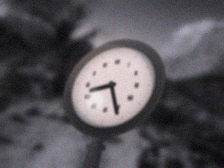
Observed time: 8:26
